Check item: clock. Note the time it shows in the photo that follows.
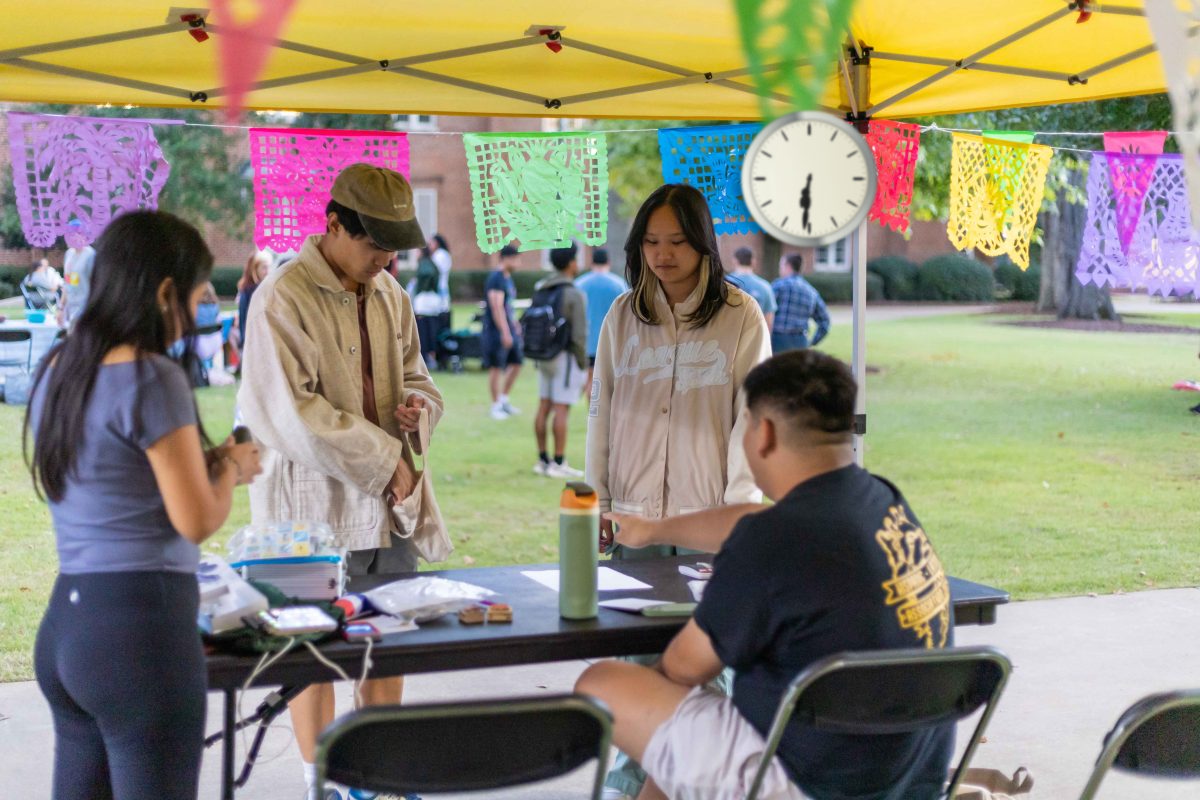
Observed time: 6:31
